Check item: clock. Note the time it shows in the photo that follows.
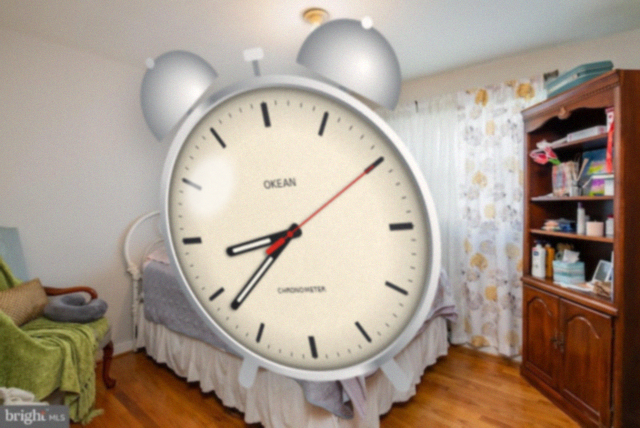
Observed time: 8:38:10
